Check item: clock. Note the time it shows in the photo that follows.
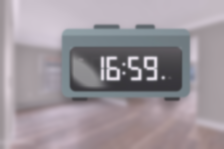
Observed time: 16:59
